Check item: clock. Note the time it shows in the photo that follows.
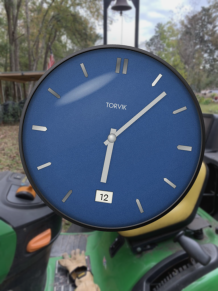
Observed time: 6:07
